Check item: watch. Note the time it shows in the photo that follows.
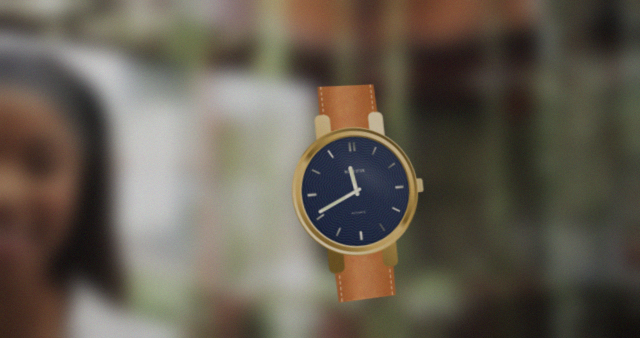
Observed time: 11:41
